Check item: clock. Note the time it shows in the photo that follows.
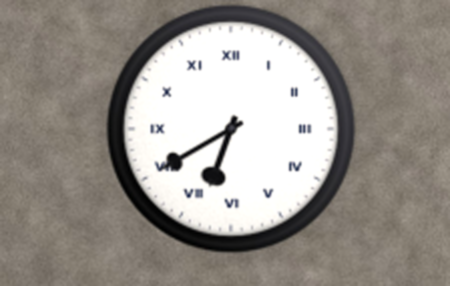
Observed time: 6:40
